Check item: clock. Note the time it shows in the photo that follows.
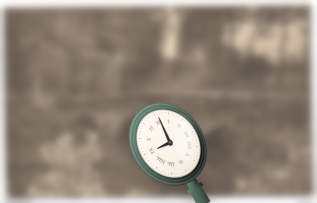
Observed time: 9:01
